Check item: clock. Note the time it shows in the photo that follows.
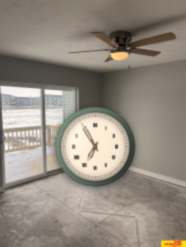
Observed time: 6:55
